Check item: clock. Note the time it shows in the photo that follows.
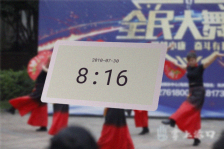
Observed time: 8:16
